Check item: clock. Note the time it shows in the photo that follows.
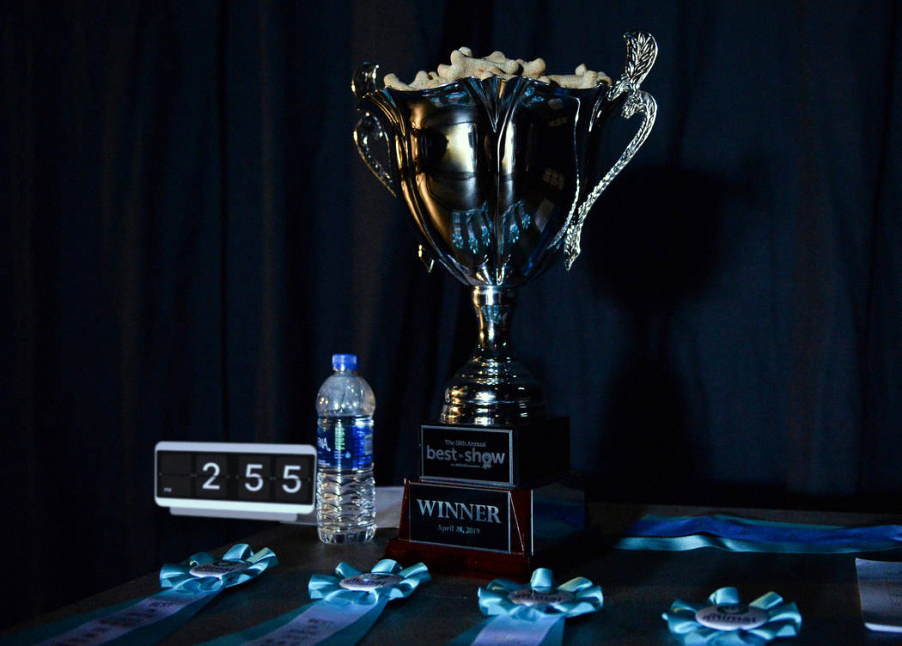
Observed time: 2:55
